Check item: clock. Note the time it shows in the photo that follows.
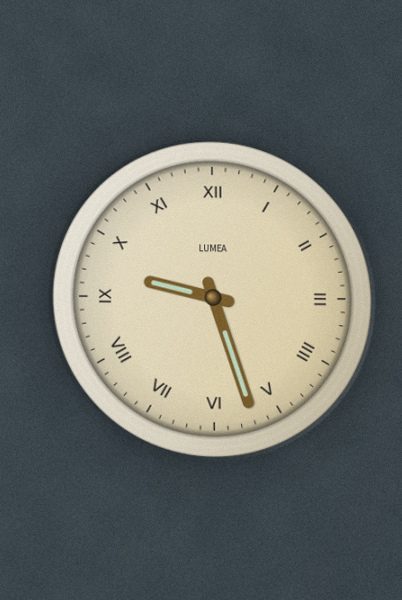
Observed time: 9:27
